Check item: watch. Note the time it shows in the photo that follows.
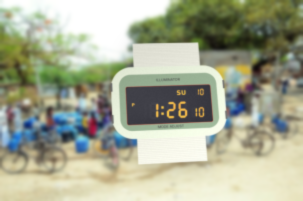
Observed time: 1:26:10
